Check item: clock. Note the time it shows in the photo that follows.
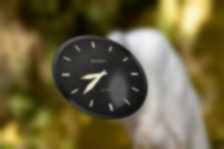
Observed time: 8:38
